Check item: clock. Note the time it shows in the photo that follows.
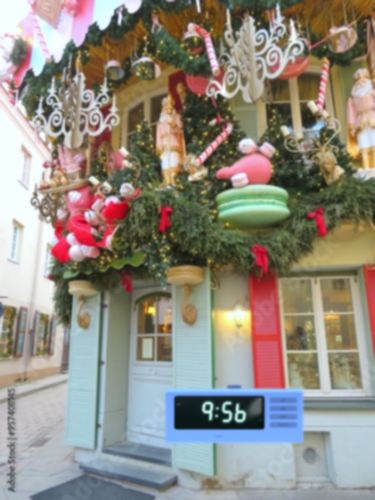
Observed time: 9:56
